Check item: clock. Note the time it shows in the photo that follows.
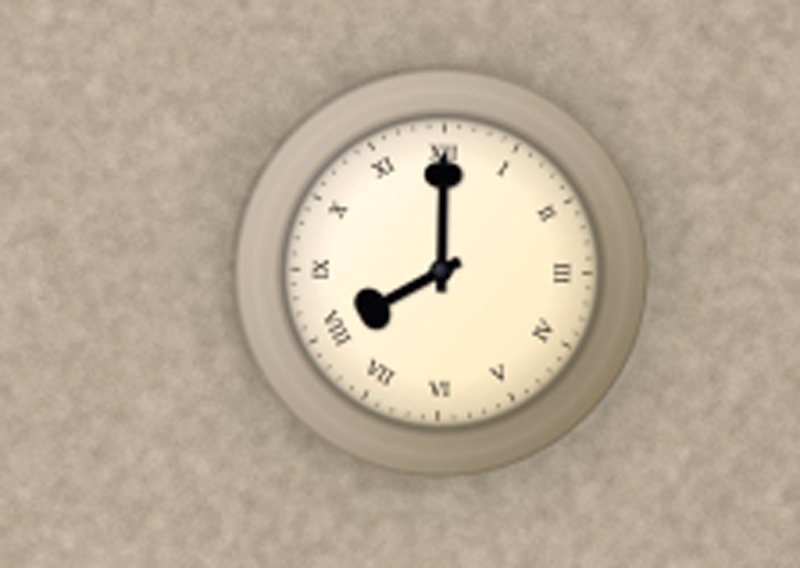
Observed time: 8:00
